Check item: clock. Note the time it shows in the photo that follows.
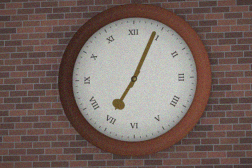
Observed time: 7:04
